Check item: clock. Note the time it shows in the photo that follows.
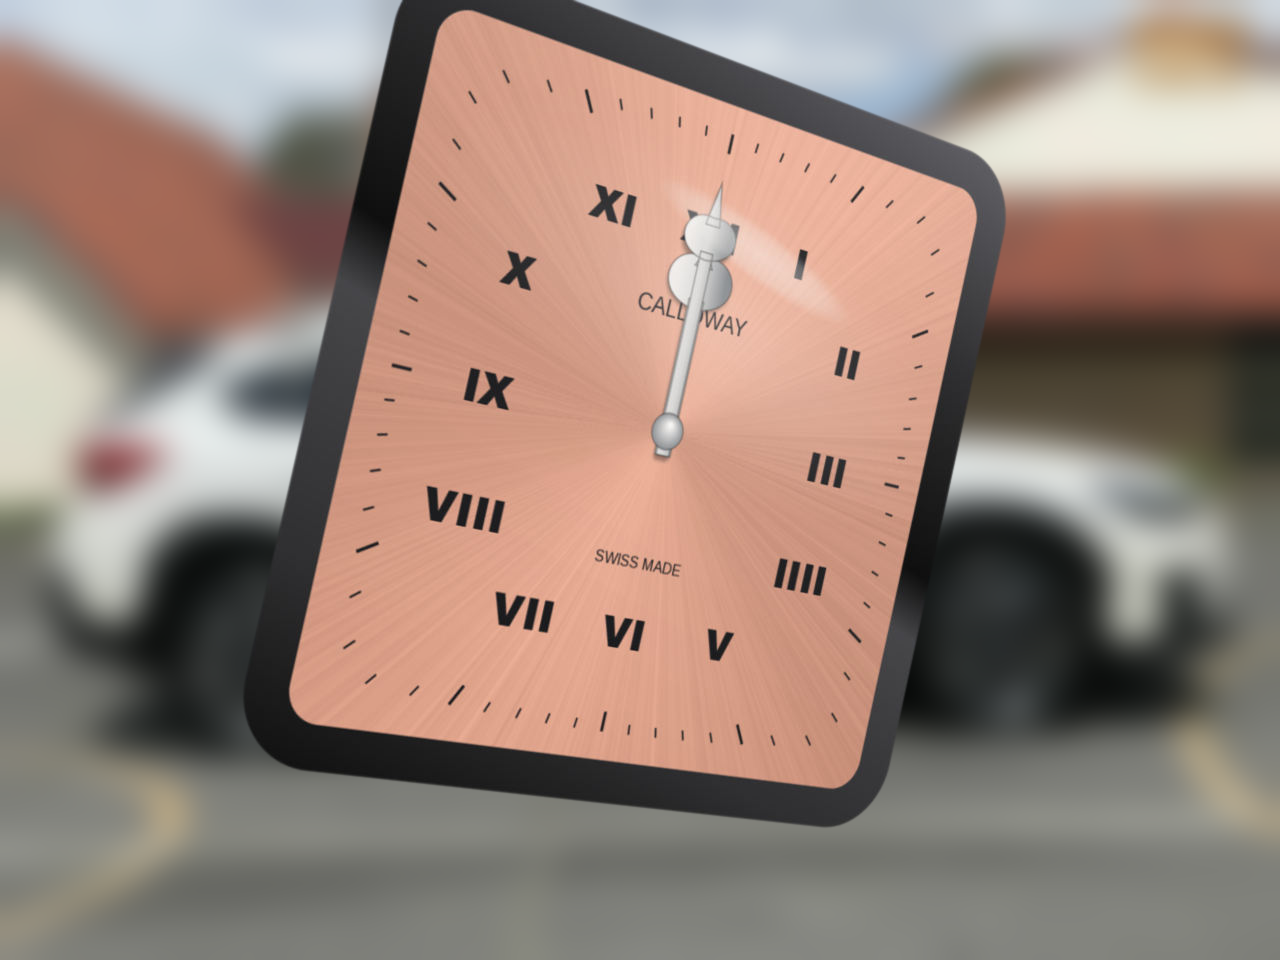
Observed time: 12:00
